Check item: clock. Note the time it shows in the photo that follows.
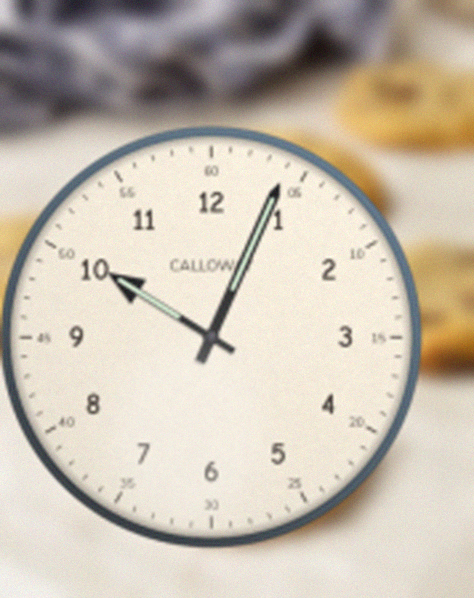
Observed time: 10:04
